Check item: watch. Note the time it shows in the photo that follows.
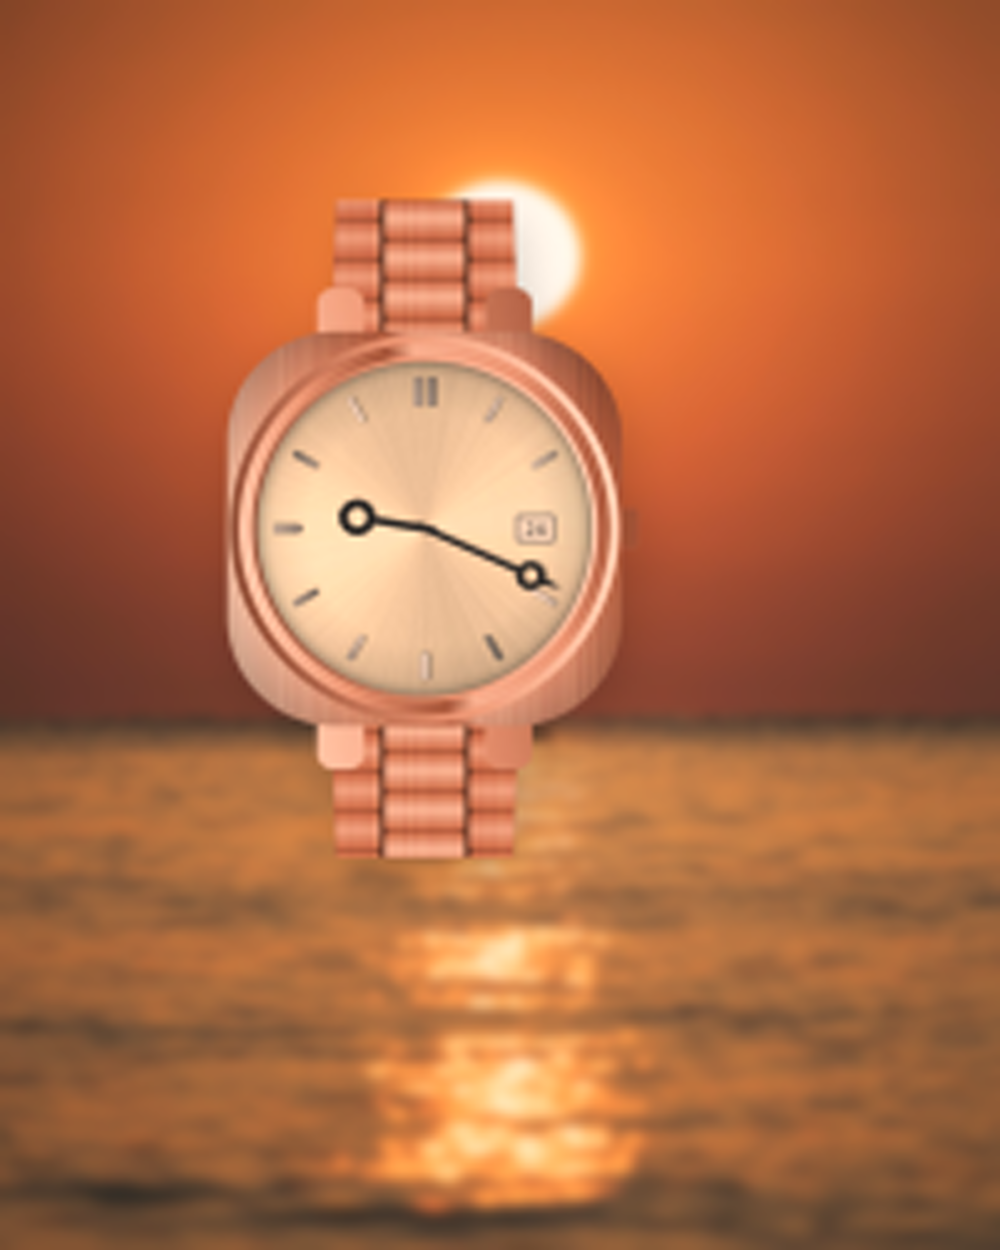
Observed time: 9:19
